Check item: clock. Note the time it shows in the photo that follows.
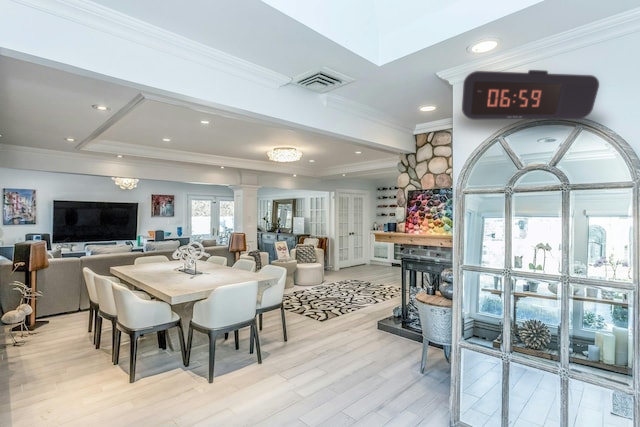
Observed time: 6:59
